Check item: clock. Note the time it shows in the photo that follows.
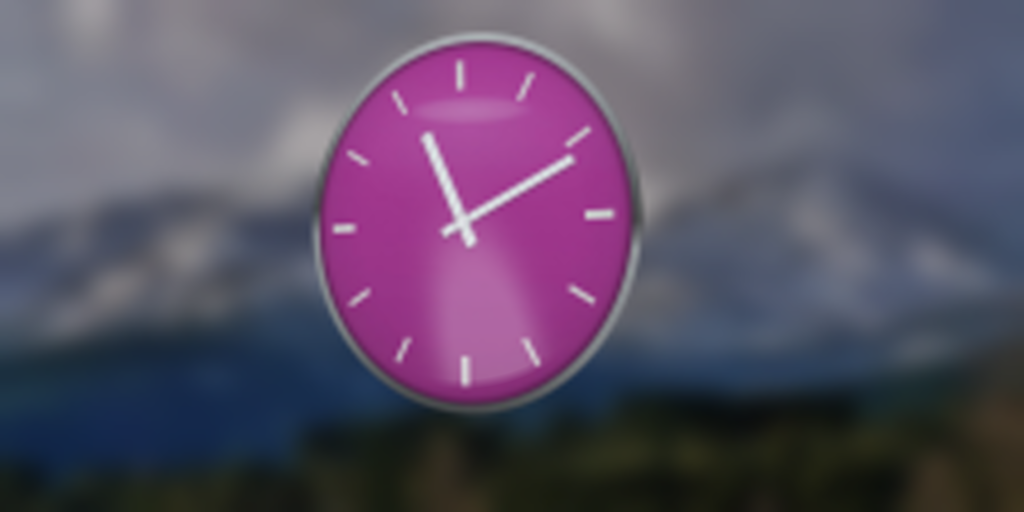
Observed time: 11:11
